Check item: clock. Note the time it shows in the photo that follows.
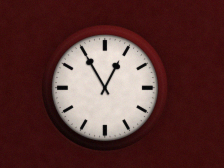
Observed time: 12:55
